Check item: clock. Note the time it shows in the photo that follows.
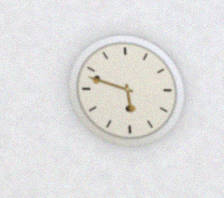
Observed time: 5:48
